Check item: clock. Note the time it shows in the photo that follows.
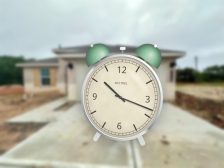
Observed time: 10:18
